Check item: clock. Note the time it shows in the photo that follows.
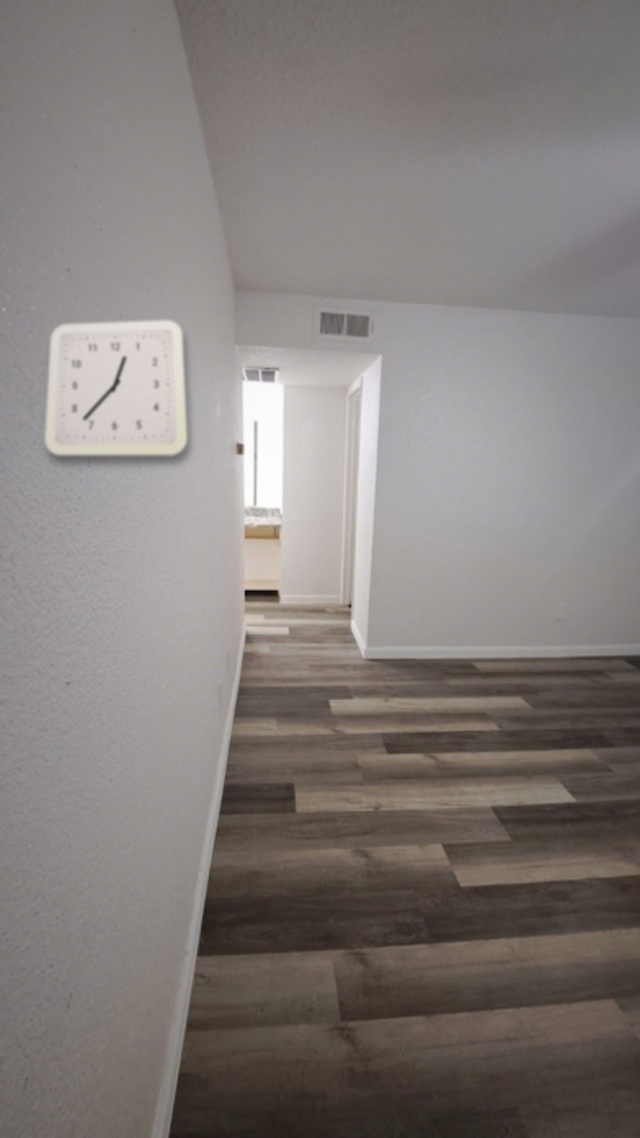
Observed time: 12:37
